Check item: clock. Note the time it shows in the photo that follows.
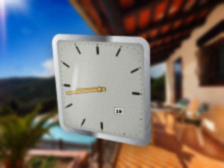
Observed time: 8:43
